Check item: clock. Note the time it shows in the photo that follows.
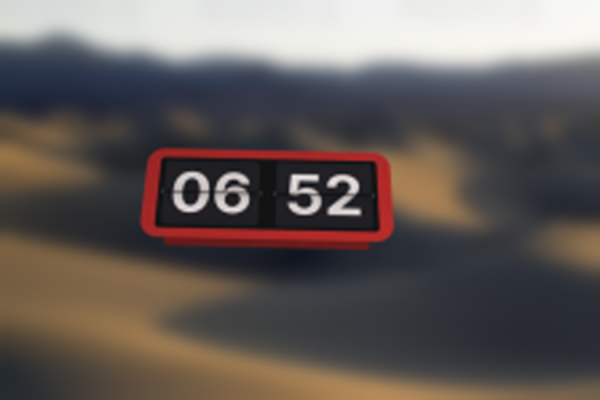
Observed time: 6:52
